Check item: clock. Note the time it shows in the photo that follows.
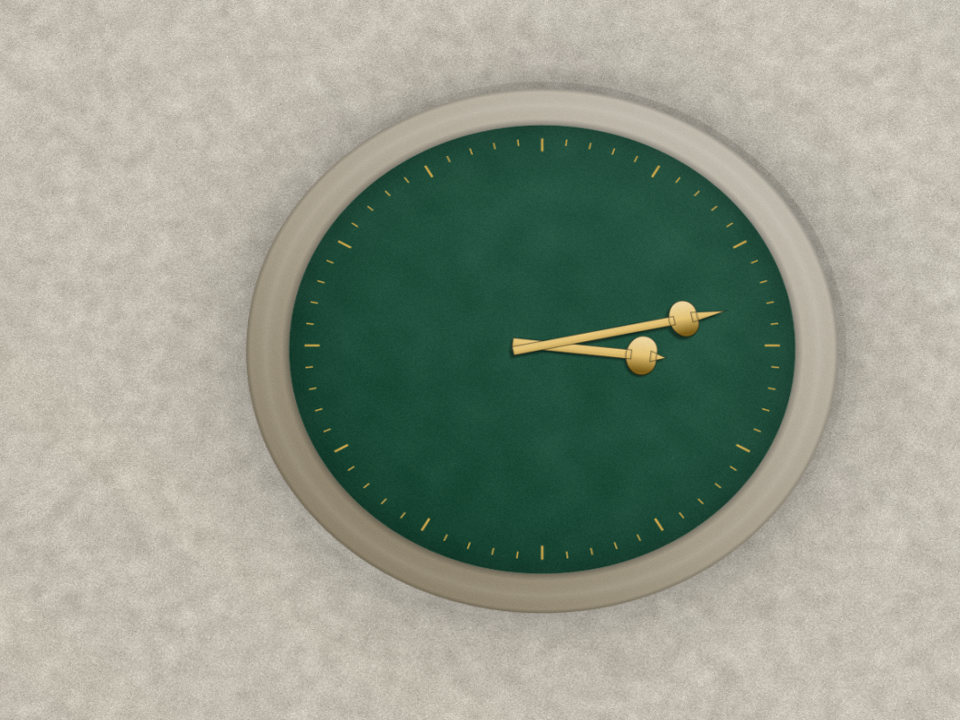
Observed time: 3:13
